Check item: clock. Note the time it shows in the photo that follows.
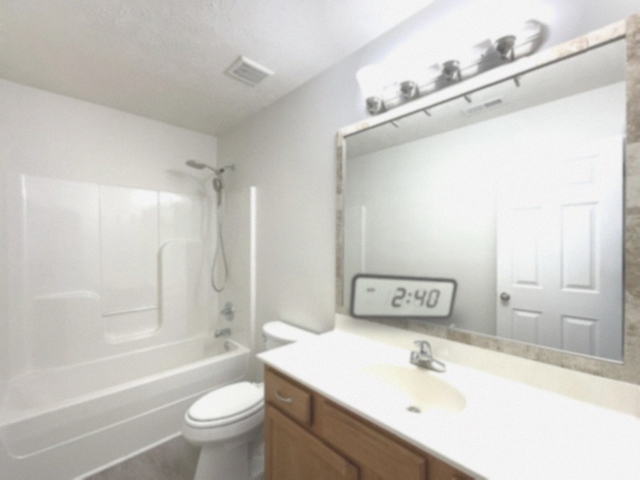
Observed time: 2:40
